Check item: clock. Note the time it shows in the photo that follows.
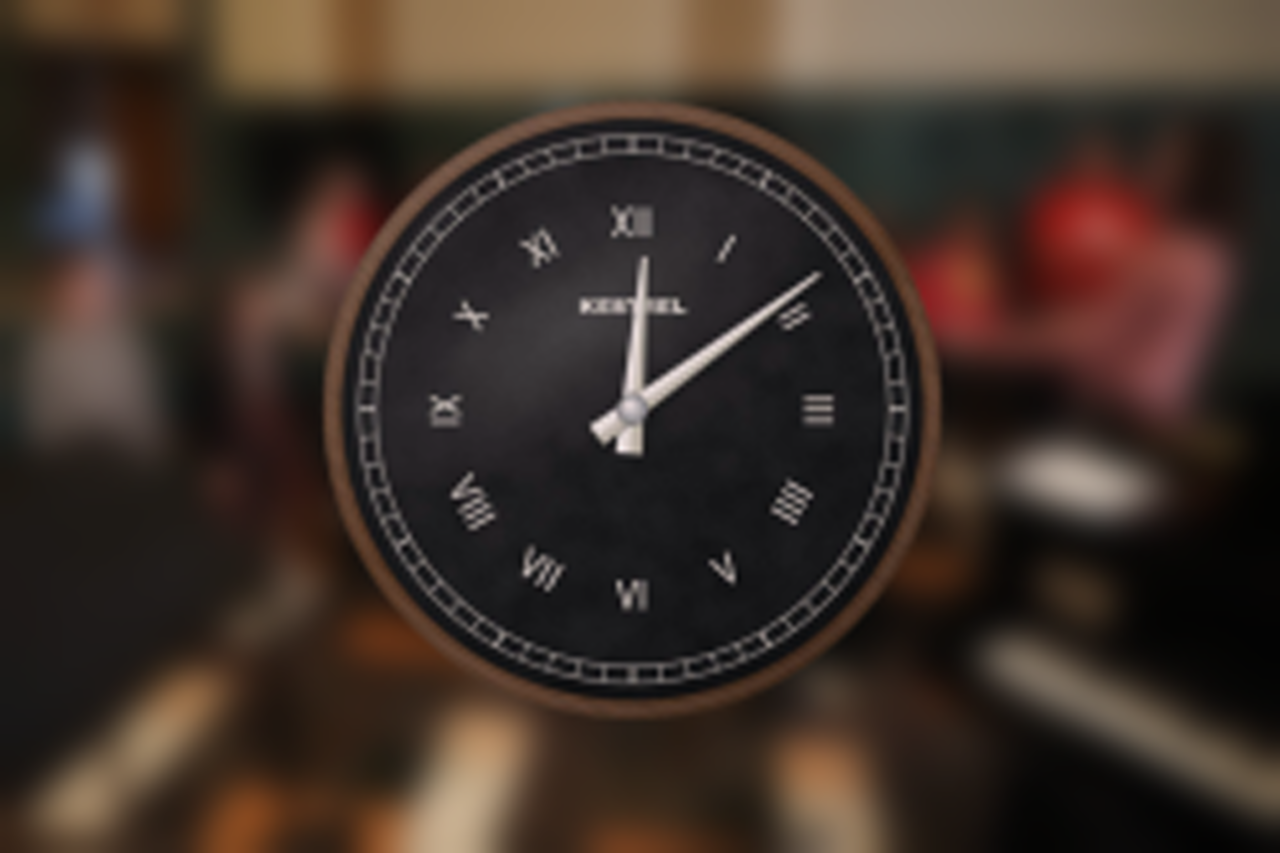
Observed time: 12:09
